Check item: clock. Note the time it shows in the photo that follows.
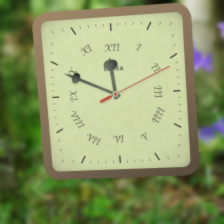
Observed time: 11:49:11
